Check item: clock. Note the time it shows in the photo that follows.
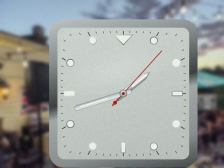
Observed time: 1:42:07
